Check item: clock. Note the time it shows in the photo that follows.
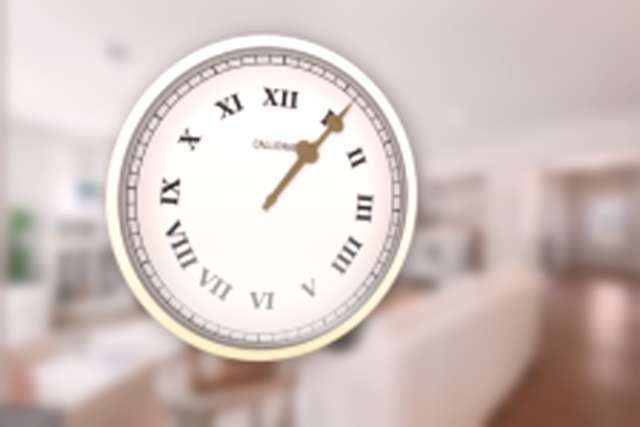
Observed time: 1:06
